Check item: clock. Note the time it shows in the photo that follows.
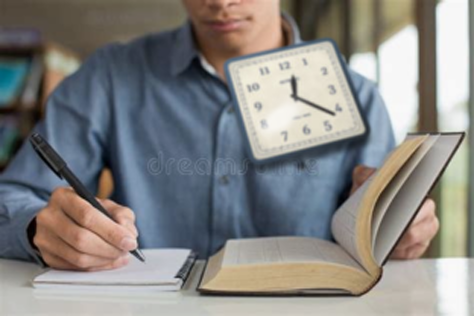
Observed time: 12:22
